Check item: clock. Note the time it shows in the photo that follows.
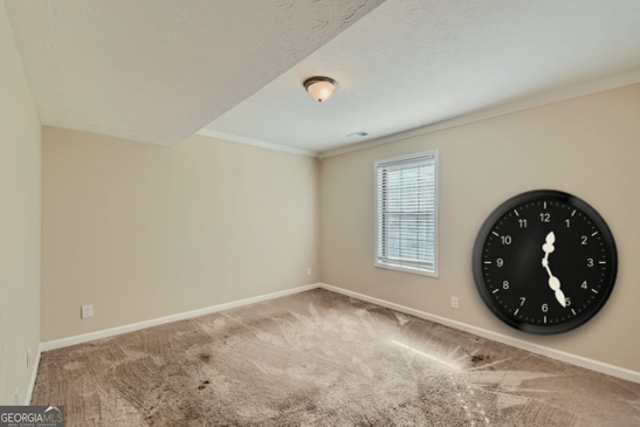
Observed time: 12:26
